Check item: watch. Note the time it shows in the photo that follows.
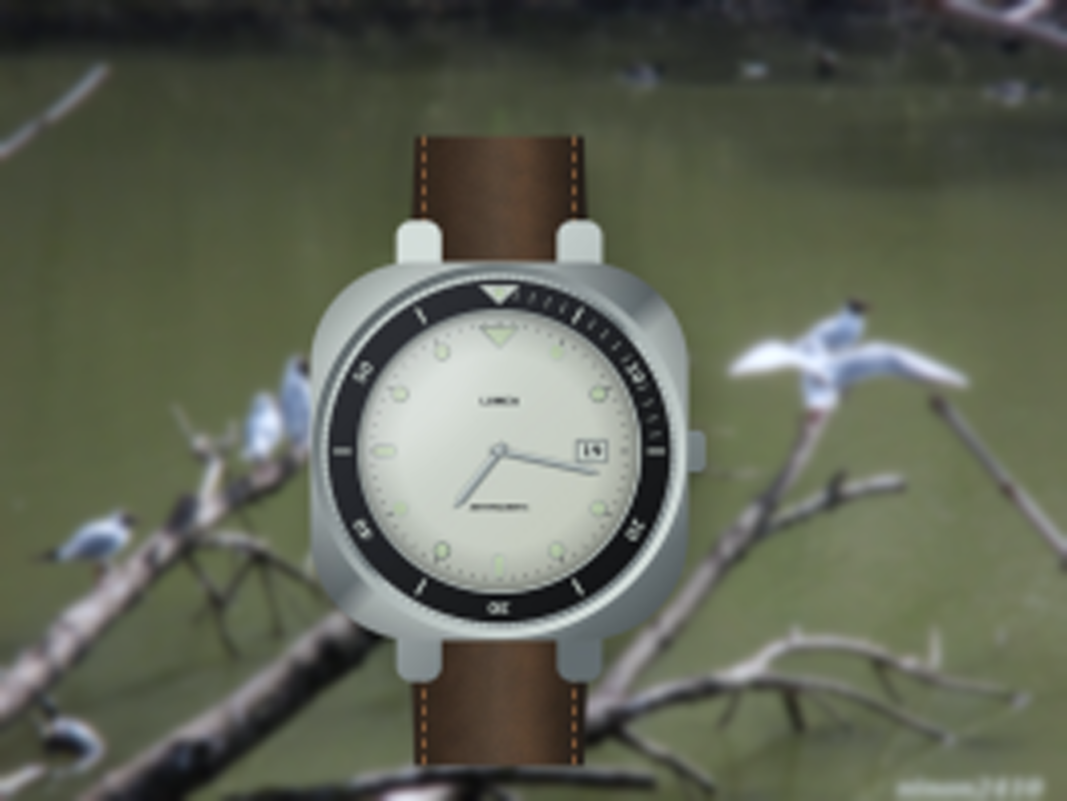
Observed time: 7:17
